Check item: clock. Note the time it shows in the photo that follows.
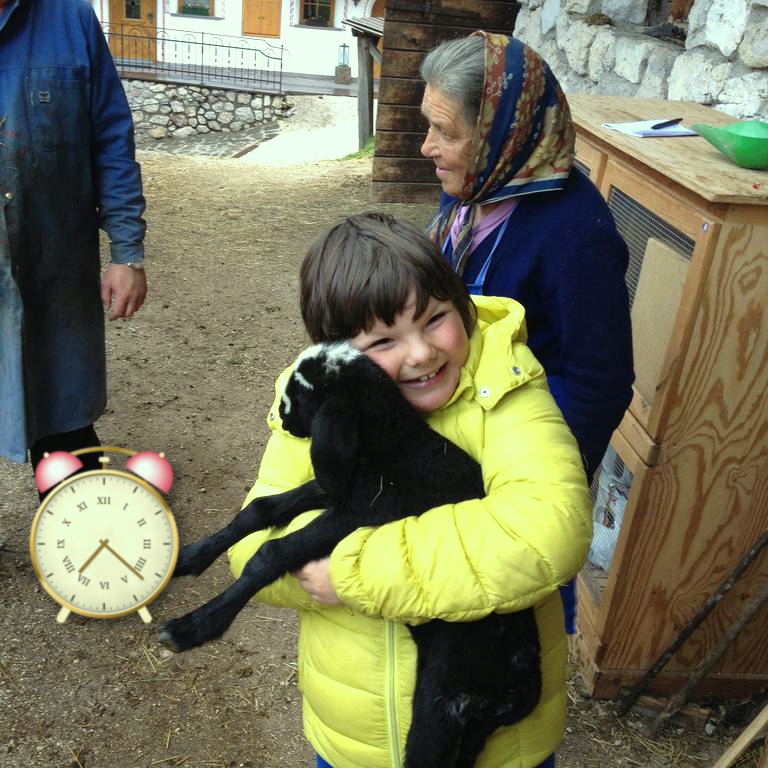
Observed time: 7:22
